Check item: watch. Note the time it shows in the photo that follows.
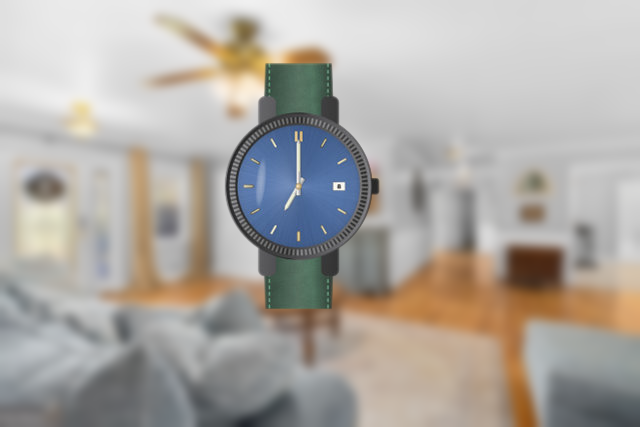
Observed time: 7:00
